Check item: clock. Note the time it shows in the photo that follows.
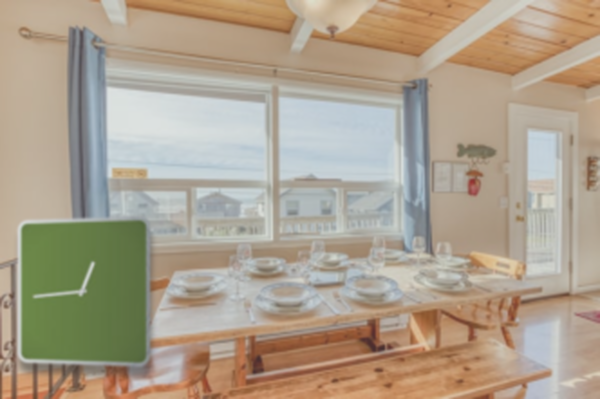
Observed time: 12:44
